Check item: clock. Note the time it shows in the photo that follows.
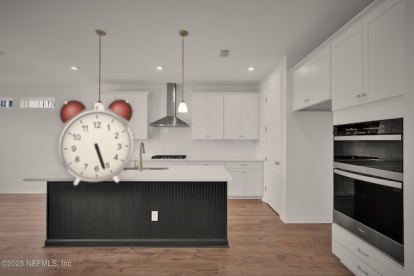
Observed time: 5:27
